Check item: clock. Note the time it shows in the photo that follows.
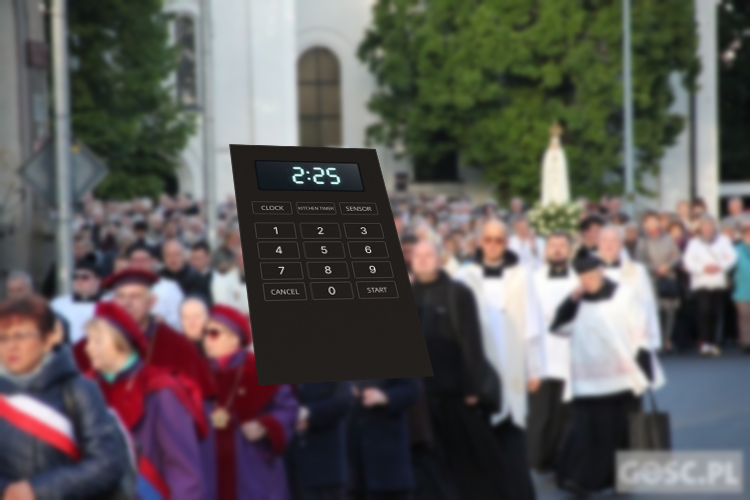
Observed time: 2:25
